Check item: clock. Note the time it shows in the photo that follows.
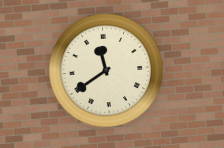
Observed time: 11:40
